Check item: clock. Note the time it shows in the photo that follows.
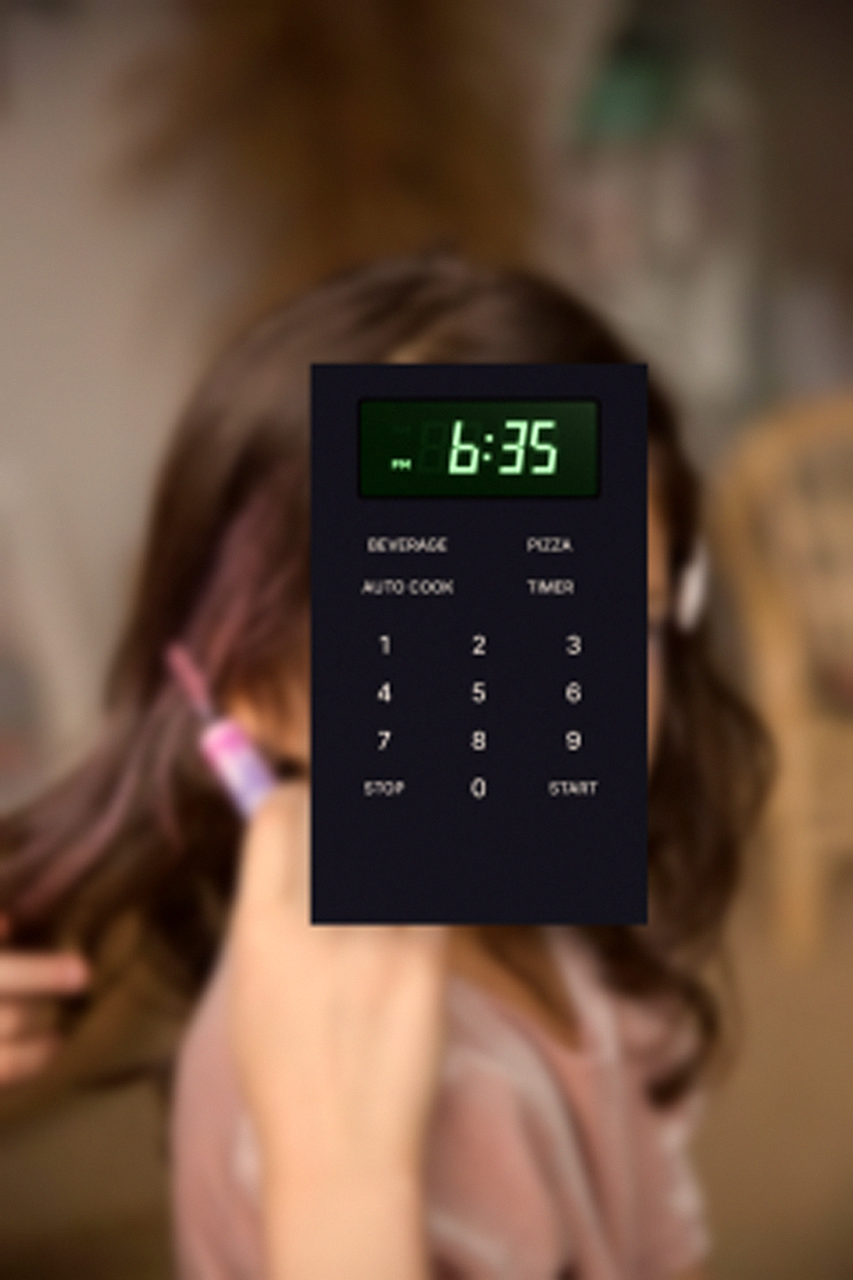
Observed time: 6:35
